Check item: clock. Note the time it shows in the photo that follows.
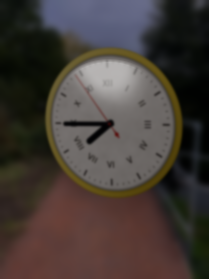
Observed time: 7:44:54
